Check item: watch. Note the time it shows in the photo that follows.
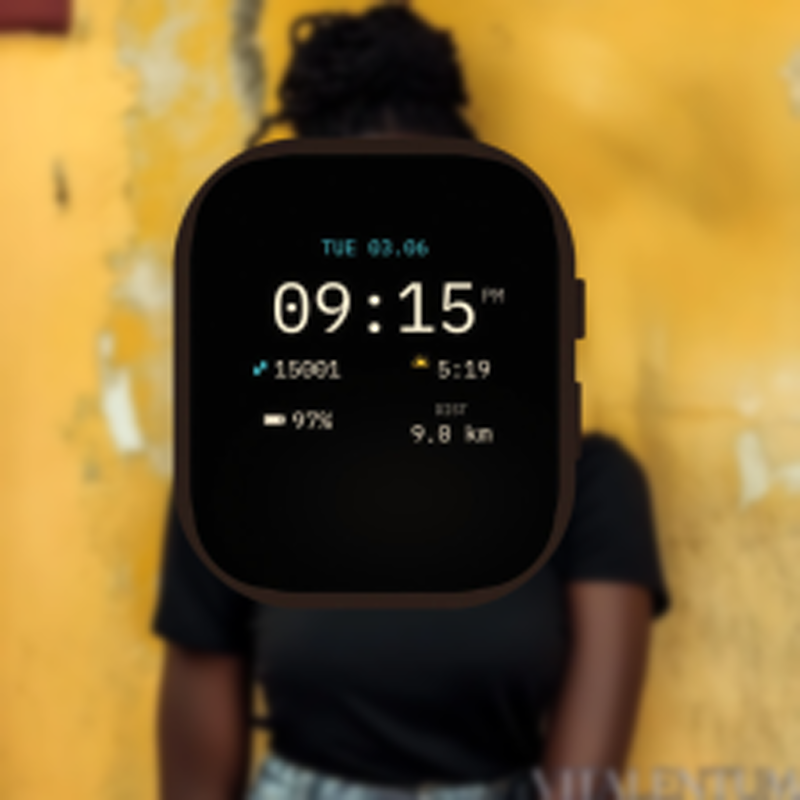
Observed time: 9:15
